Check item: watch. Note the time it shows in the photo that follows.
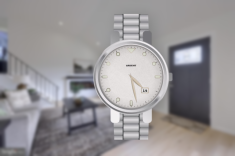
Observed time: 4:28
